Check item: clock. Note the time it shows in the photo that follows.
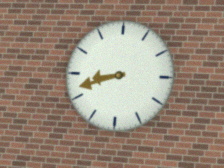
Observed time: 8:42
